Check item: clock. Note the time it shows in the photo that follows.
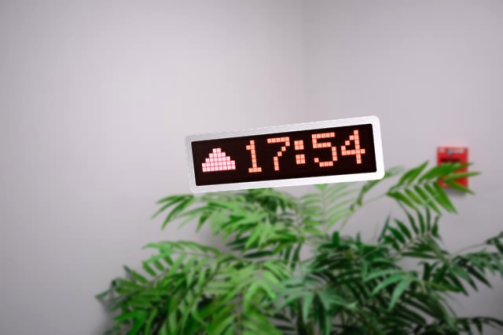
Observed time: 17:54
